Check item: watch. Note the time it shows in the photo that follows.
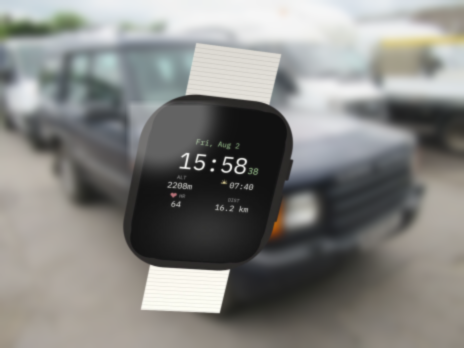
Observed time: 15:58:38
